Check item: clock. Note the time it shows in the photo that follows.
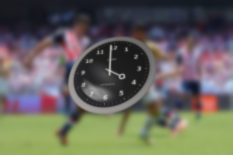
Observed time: 3:59
